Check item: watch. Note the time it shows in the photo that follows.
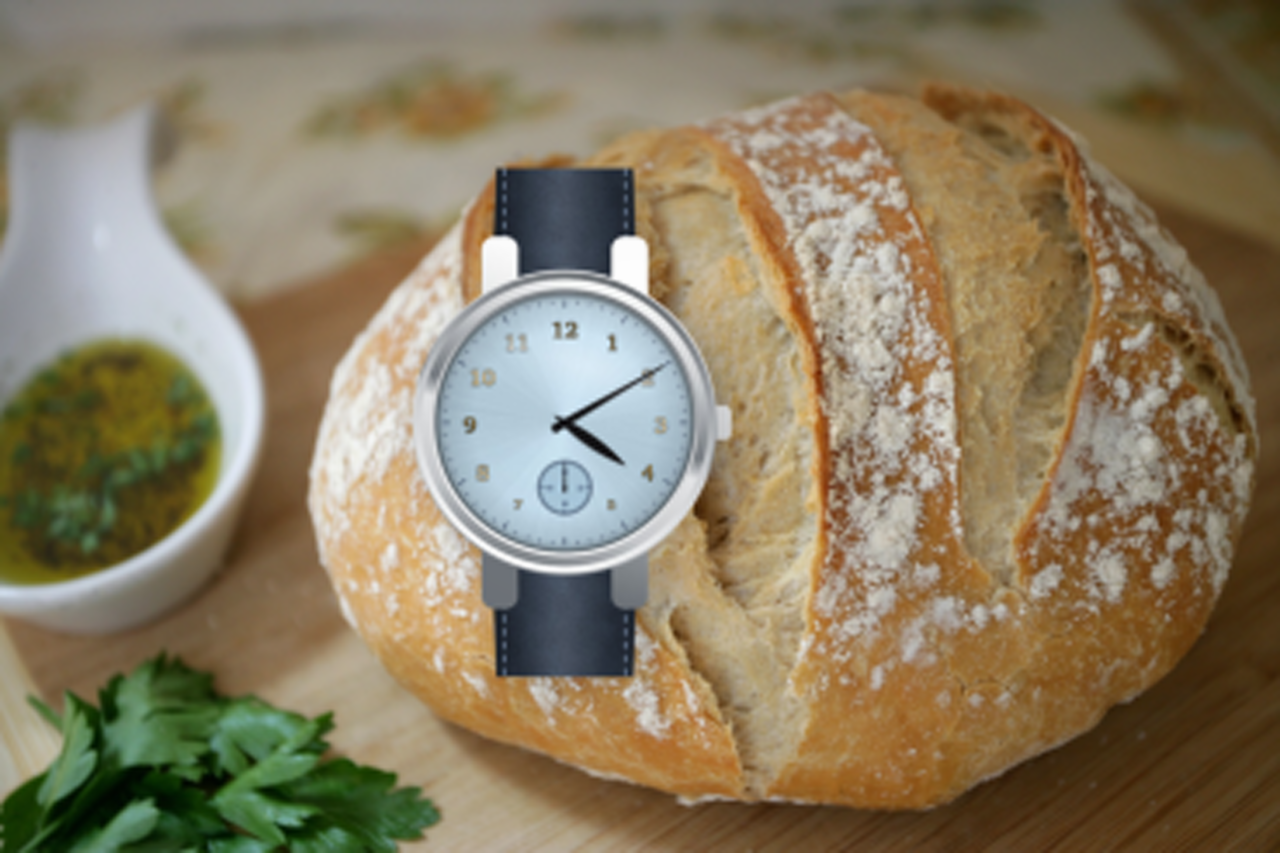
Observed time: 4:10
